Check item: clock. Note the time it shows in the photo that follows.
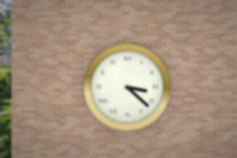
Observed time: 3:22
